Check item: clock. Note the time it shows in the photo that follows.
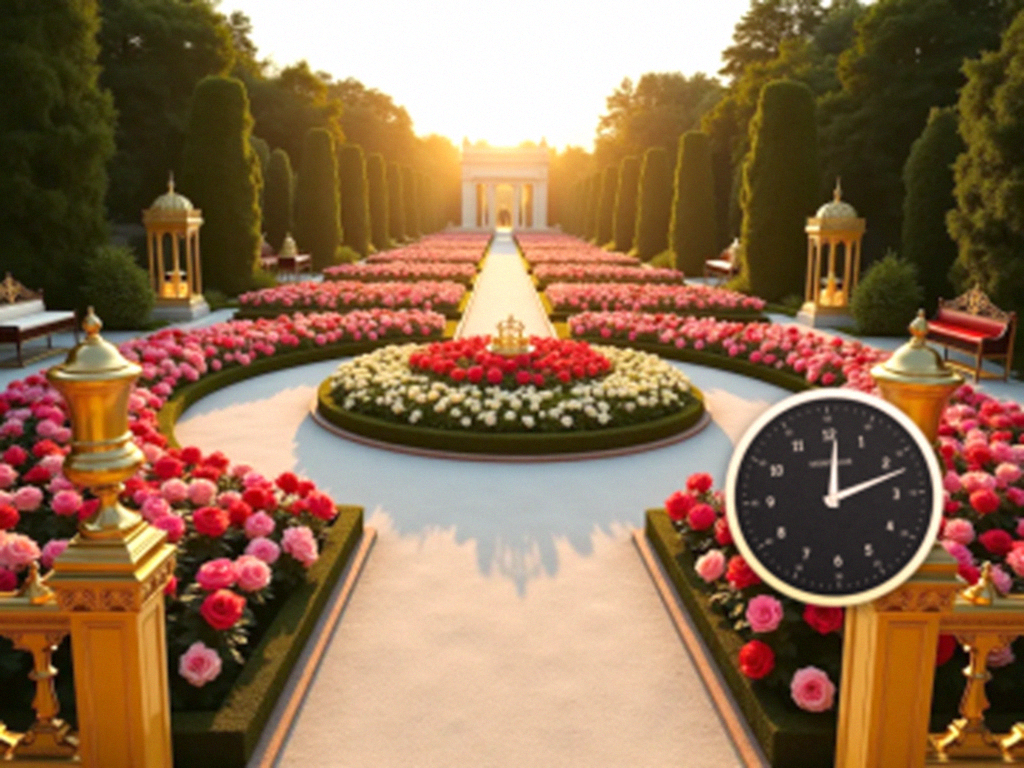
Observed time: 12:12
